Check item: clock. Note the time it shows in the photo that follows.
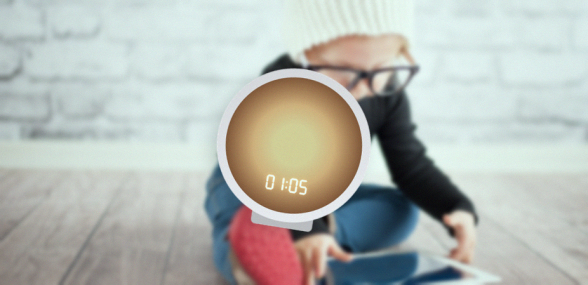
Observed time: 1:05
